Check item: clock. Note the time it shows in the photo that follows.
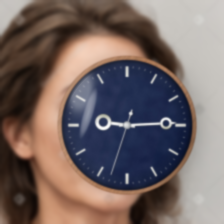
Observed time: 9:14:33
